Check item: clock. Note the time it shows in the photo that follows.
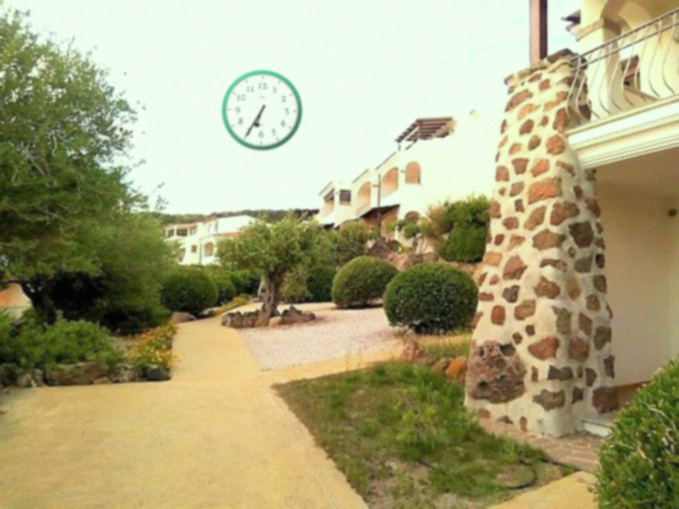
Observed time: 6:35
